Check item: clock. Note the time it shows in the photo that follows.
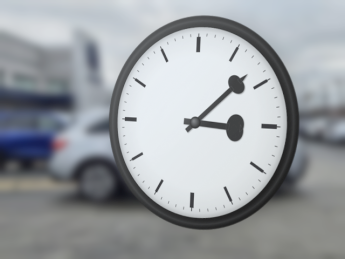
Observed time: 3:08
